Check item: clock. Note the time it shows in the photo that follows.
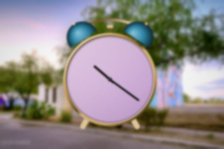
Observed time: 10:21
